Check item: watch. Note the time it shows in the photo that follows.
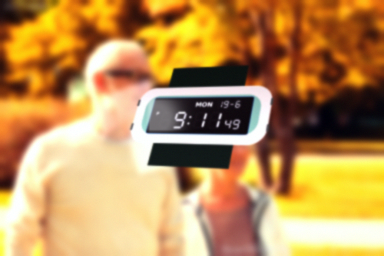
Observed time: 9:11
